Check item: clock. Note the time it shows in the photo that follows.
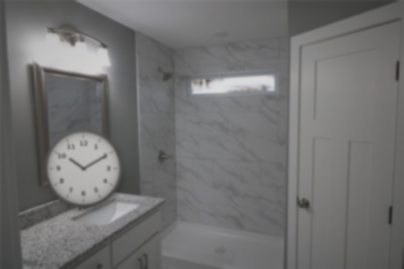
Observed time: 10:10
